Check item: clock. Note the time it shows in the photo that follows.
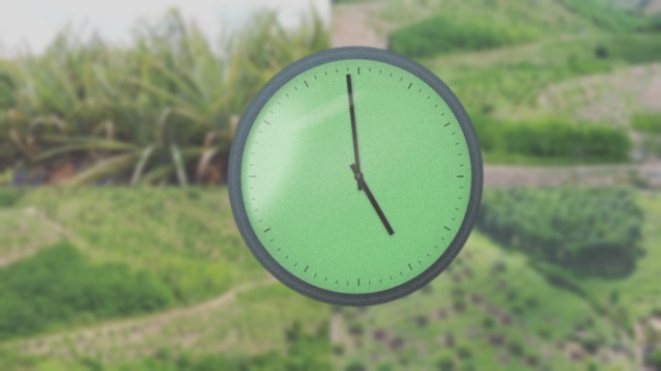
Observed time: 4:59
